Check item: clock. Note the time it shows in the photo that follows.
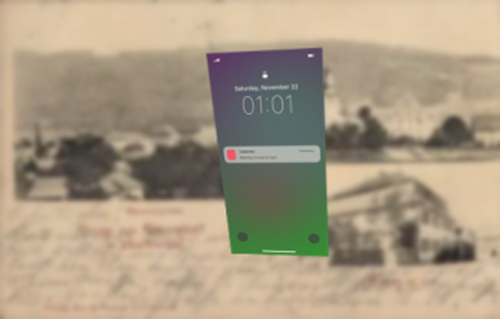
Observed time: 1:01
